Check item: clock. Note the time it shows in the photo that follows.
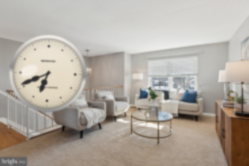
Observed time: 6:41
